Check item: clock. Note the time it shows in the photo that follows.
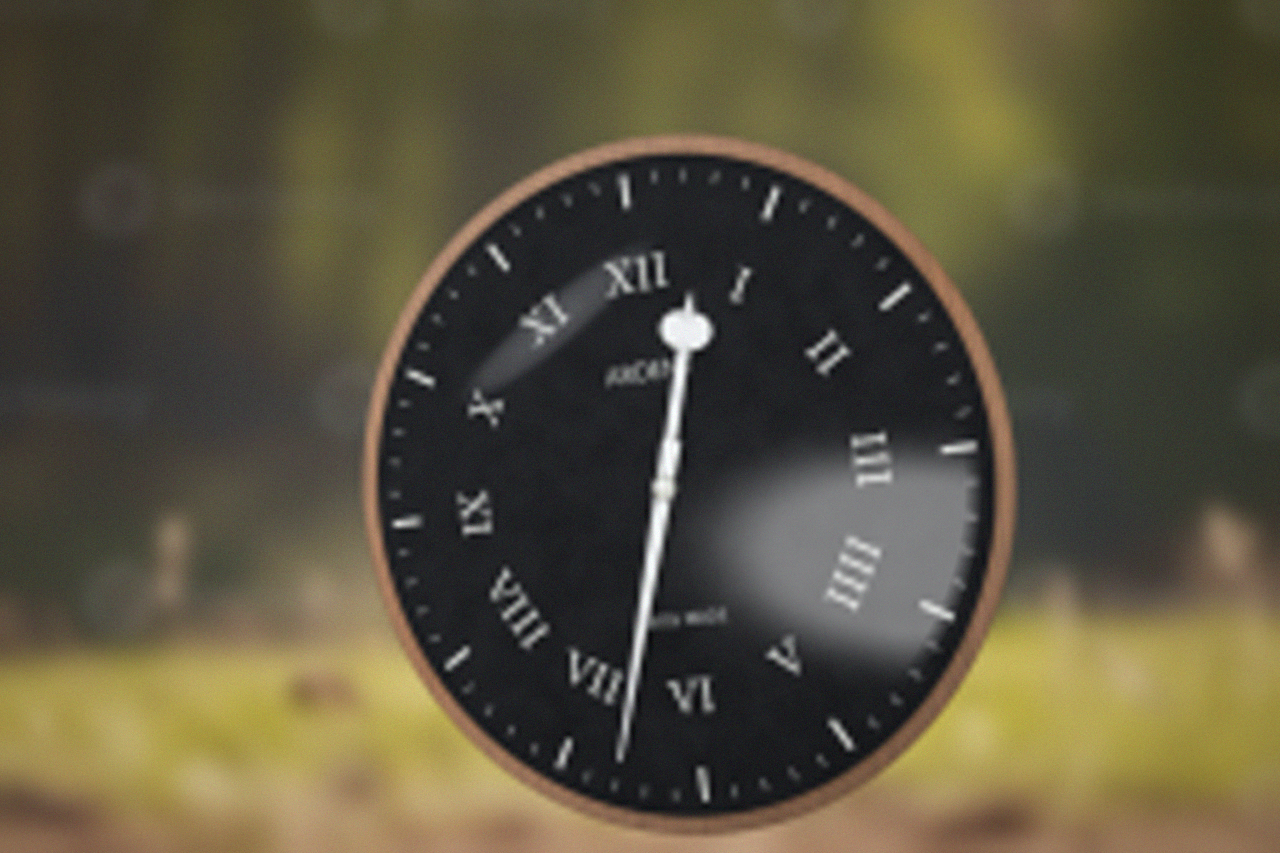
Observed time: 12:33
